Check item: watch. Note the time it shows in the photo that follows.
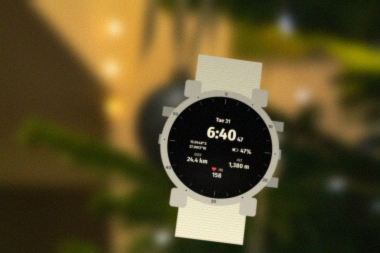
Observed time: 6:40
